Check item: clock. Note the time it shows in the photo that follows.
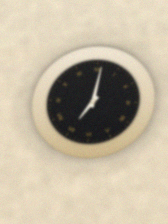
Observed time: 7:01
